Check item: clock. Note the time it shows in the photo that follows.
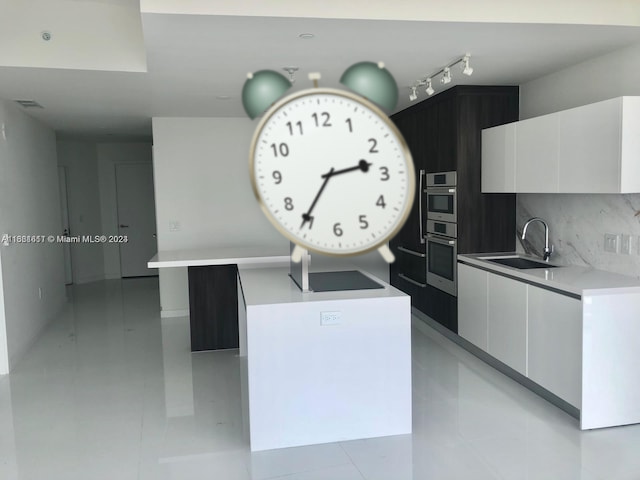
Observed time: 2:36
